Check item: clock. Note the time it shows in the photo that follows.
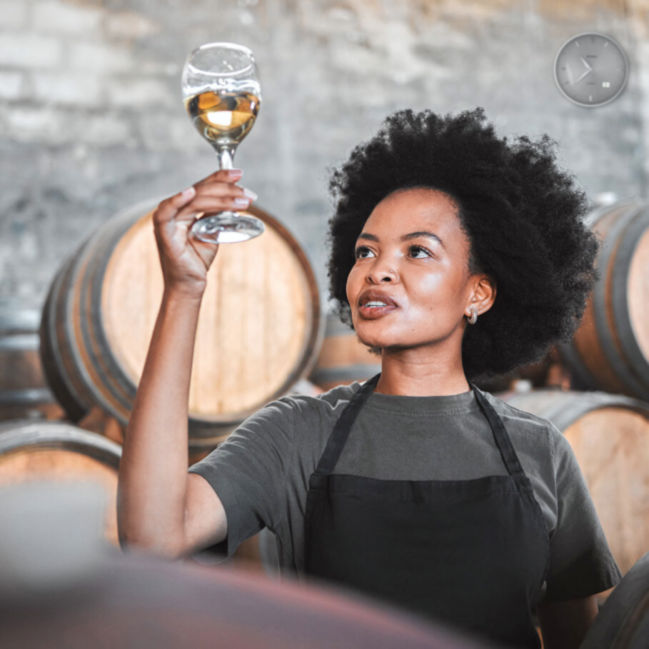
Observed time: 10:38
